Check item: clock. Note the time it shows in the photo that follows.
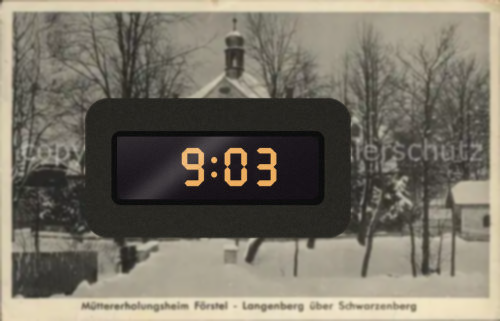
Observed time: 9:03
